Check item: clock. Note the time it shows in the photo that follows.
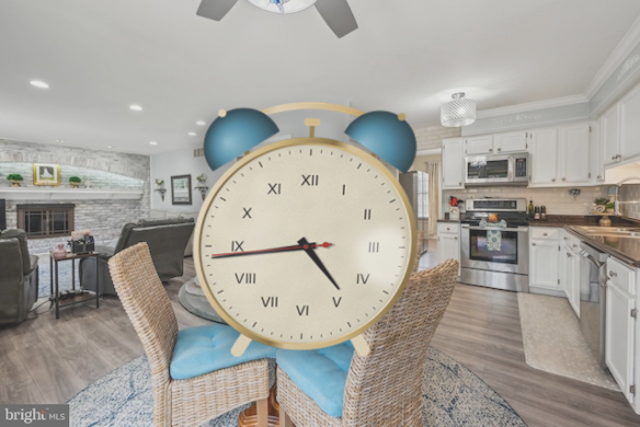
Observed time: 4:43:44
